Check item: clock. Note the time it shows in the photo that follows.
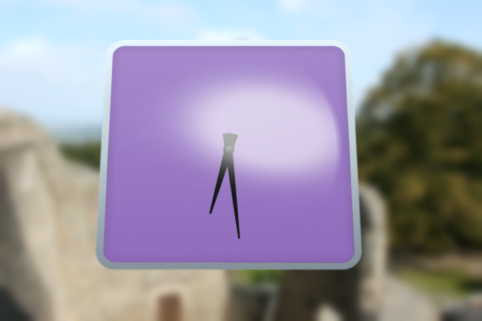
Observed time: 6:29
